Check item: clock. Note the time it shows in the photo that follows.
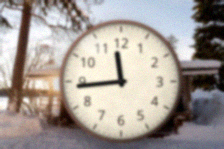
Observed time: 11:44
